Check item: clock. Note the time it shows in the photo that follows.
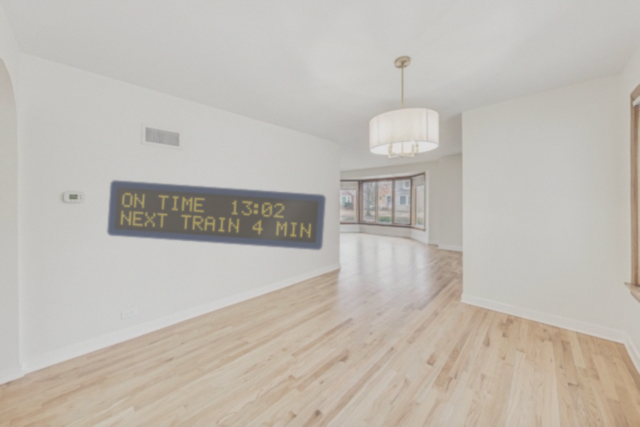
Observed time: 13:02
